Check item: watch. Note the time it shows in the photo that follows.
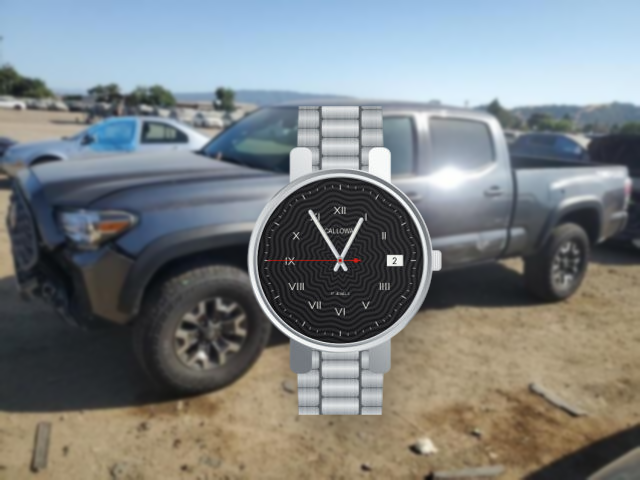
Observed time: 12:54:45
